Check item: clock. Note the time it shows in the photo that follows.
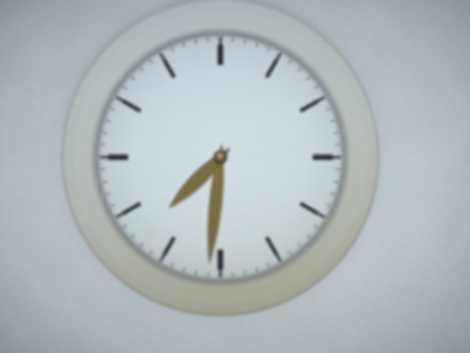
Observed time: 7:31
